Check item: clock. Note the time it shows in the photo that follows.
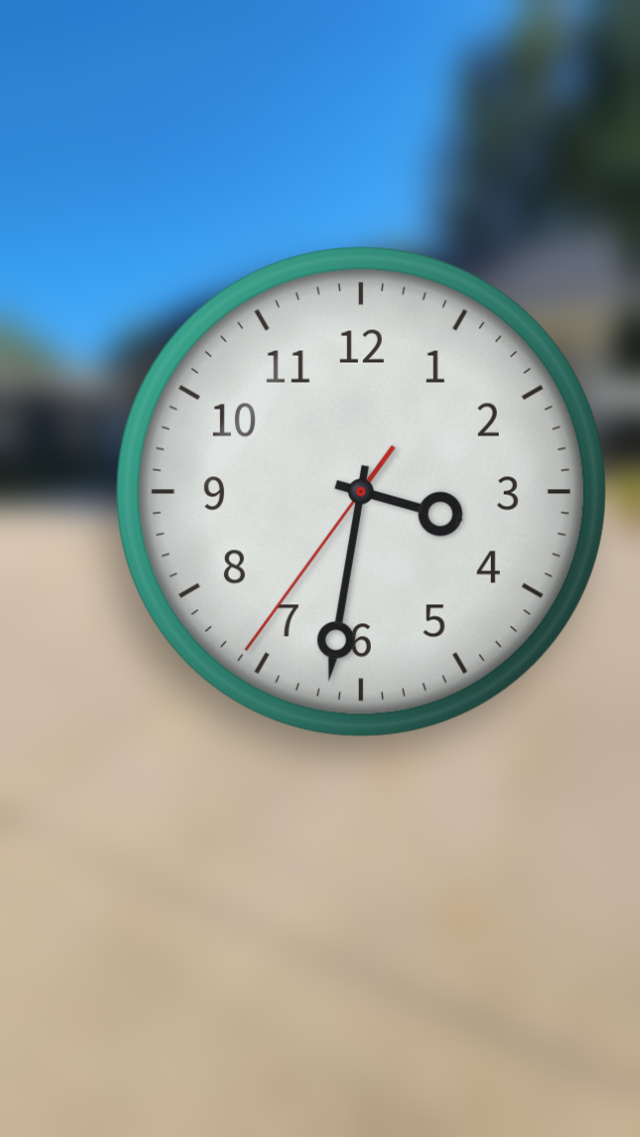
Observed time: 3:31:36
